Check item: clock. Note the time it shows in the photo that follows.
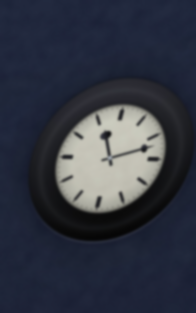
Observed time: 11:12
